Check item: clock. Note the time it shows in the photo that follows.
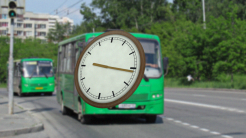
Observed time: 9:16
